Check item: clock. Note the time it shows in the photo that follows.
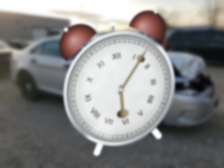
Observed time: 6:07
